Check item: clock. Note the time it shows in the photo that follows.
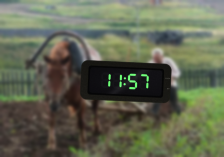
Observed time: 11:57
